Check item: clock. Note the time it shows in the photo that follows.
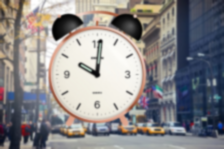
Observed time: 10:01
